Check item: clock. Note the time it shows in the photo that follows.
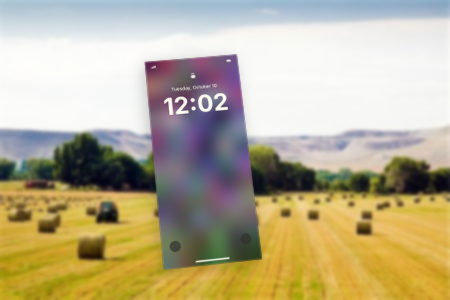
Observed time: 12:02
